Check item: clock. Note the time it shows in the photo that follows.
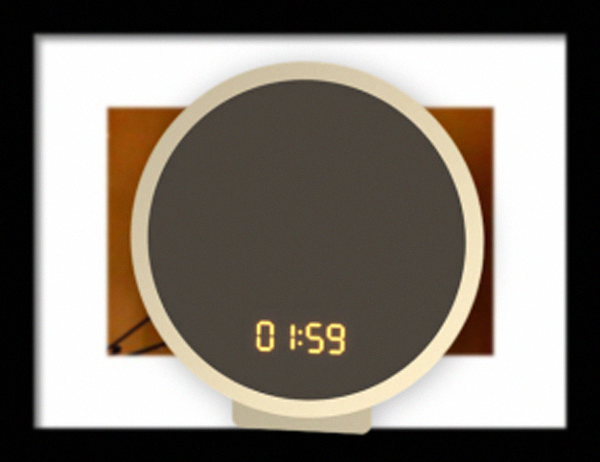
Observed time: 1:59
